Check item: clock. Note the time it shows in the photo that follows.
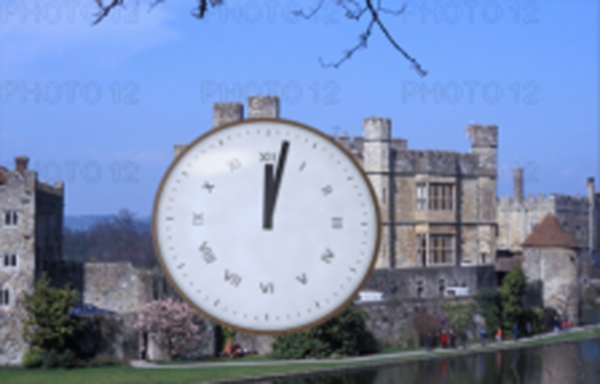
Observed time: 12:02
